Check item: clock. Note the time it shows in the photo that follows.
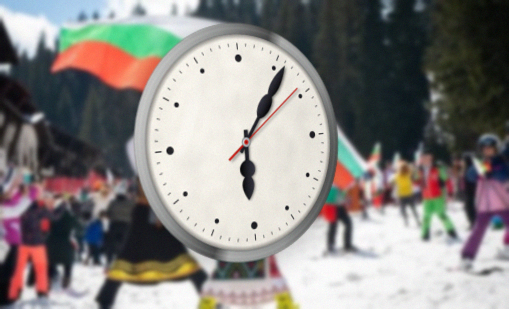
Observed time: 6:06:09
